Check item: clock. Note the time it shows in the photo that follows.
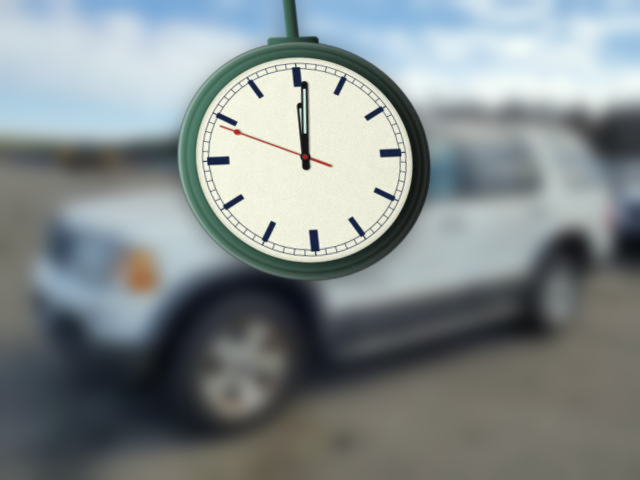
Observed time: 12:00:49
